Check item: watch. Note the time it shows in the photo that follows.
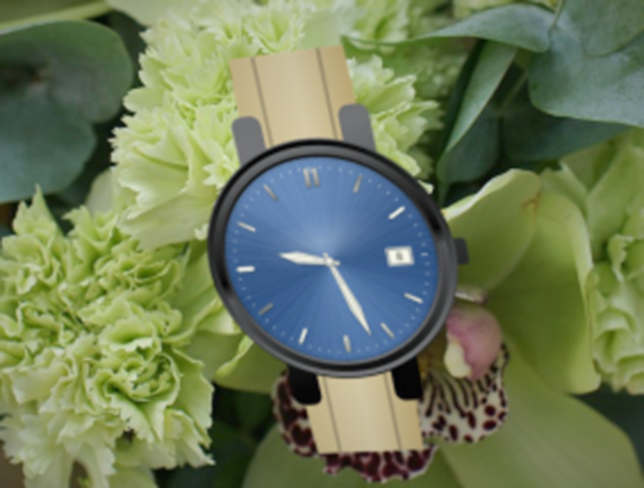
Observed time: 9:27
